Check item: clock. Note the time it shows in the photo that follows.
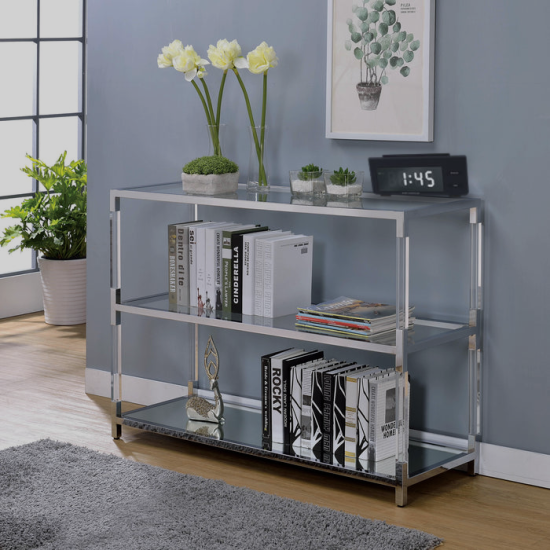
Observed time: 1:45
